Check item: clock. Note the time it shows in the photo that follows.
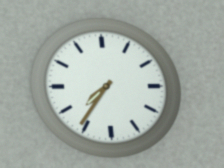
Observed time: 7:36
